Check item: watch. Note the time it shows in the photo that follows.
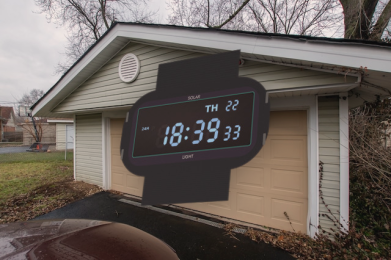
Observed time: 18:39:33
